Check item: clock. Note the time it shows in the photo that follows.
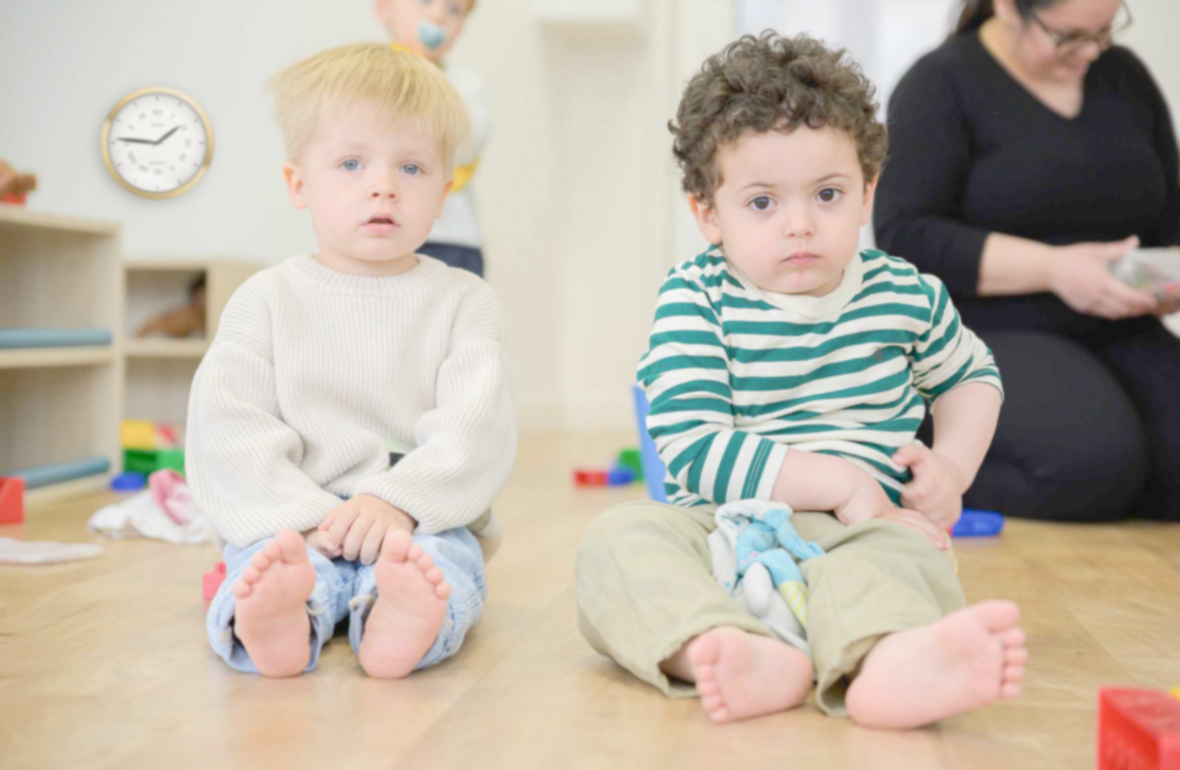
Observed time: 1:46
